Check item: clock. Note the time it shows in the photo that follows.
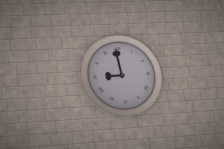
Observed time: 8:59
